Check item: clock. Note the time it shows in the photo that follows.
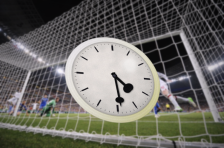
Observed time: 4:29
